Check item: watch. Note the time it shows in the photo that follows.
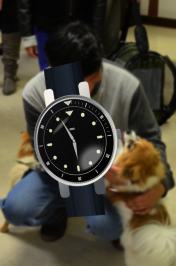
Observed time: 5:56
